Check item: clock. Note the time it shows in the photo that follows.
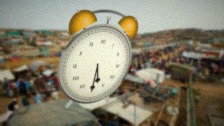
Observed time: 5:30
